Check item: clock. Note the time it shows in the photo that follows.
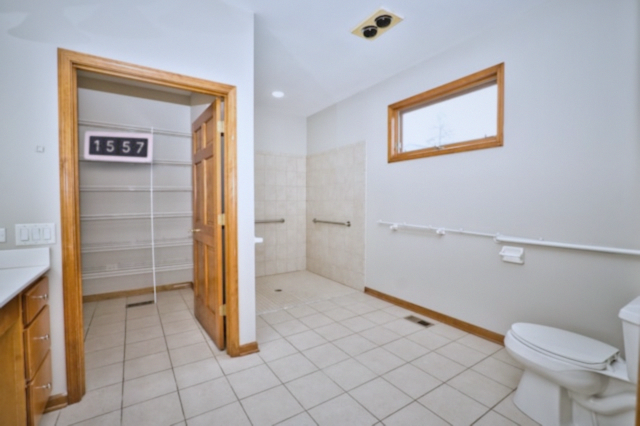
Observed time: 15:57
